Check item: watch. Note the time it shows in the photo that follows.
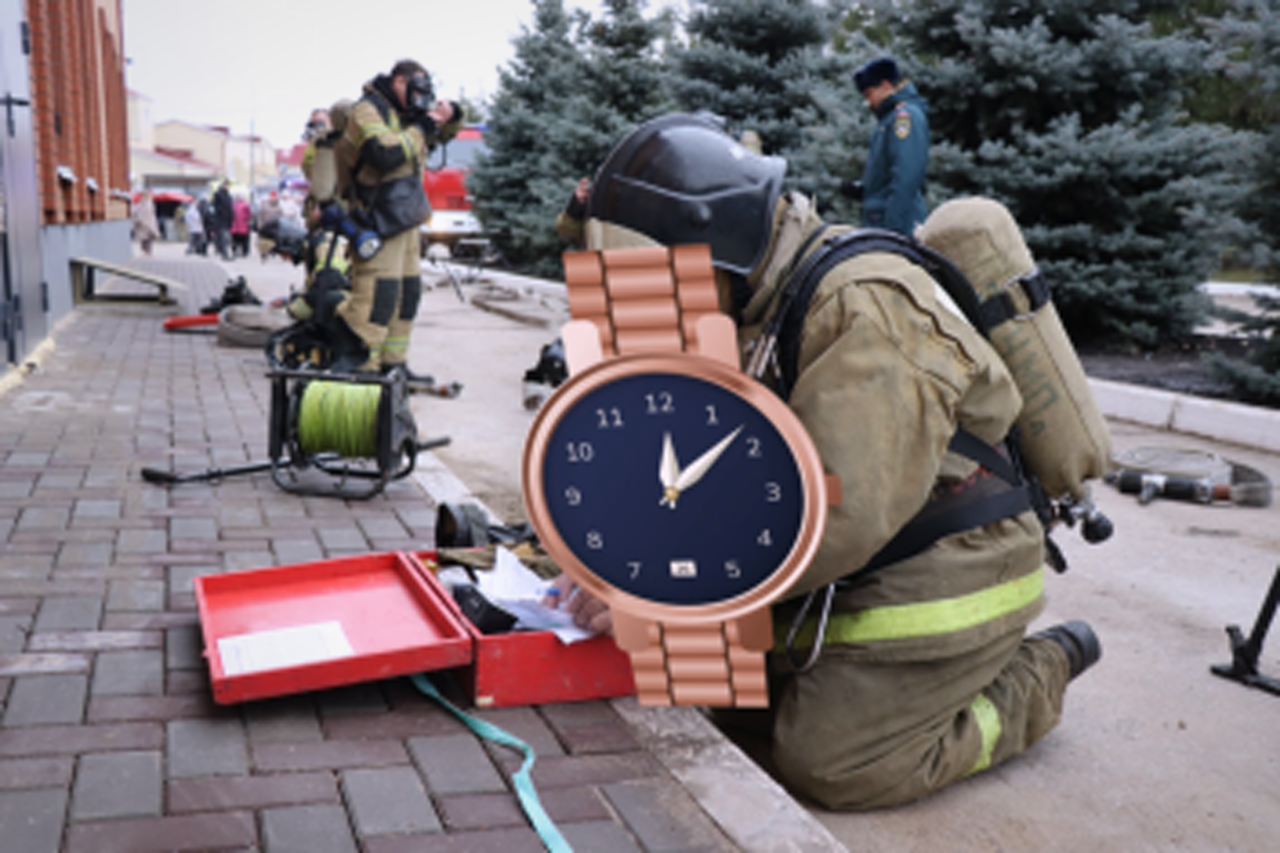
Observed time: 12:08
